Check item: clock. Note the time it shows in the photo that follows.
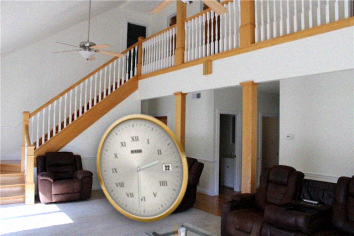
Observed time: 2:31
